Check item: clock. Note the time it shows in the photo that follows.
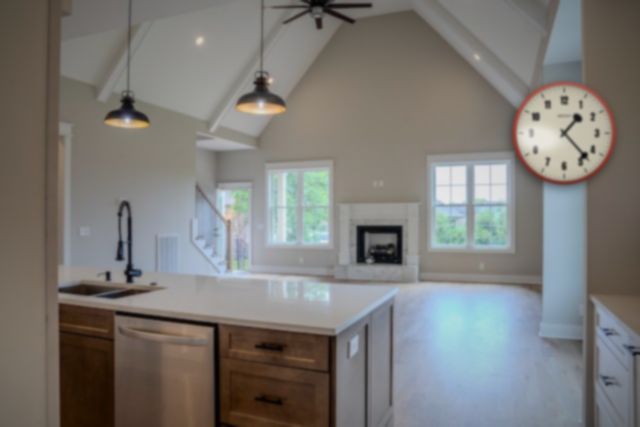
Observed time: 1:23
